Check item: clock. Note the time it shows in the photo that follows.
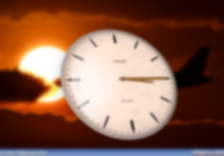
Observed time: 3:15
